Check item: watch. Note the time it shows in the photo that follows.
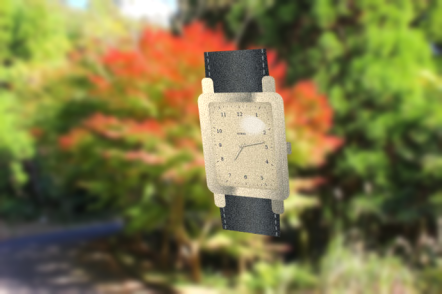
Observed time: 7:13
